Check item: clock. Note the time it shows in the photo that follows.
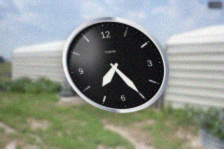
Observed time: 7:25
